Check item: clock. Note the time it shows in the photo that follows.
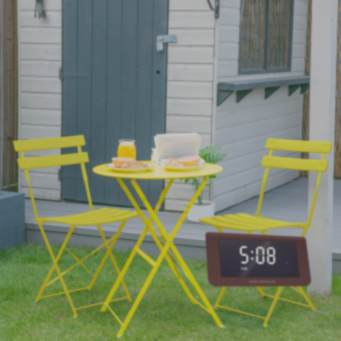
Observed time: 5:08
